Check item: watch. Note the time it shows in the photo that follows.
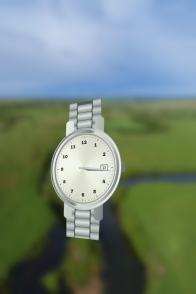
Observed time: 3:16
